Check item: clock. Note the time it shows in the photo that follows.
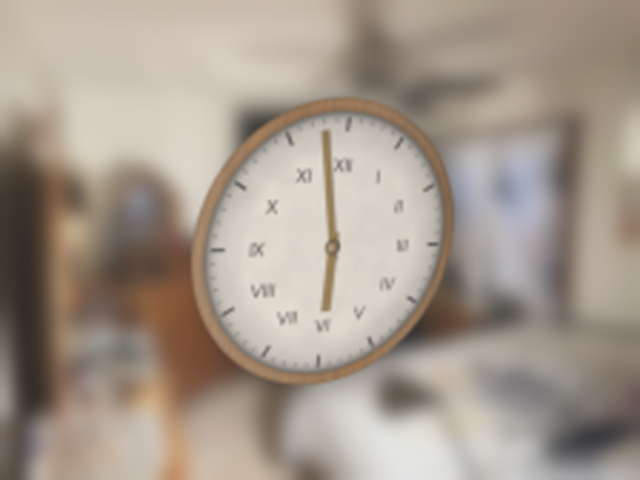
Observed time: 5:58
